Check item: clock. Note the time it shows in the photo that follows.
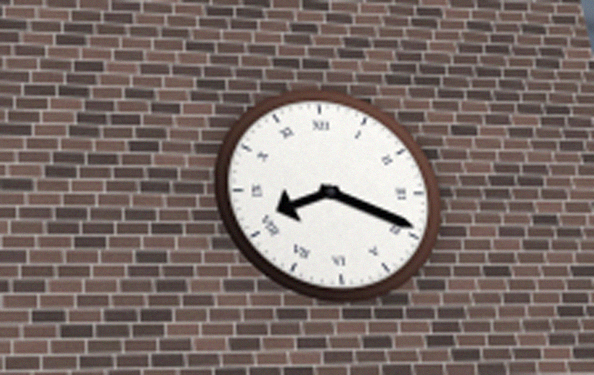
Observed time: 8:19
